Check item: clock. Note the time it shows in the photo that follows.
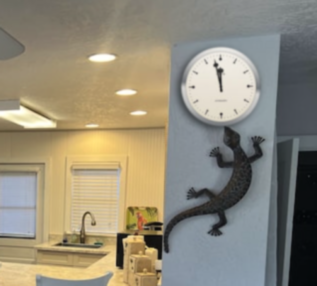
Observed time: 11:58
